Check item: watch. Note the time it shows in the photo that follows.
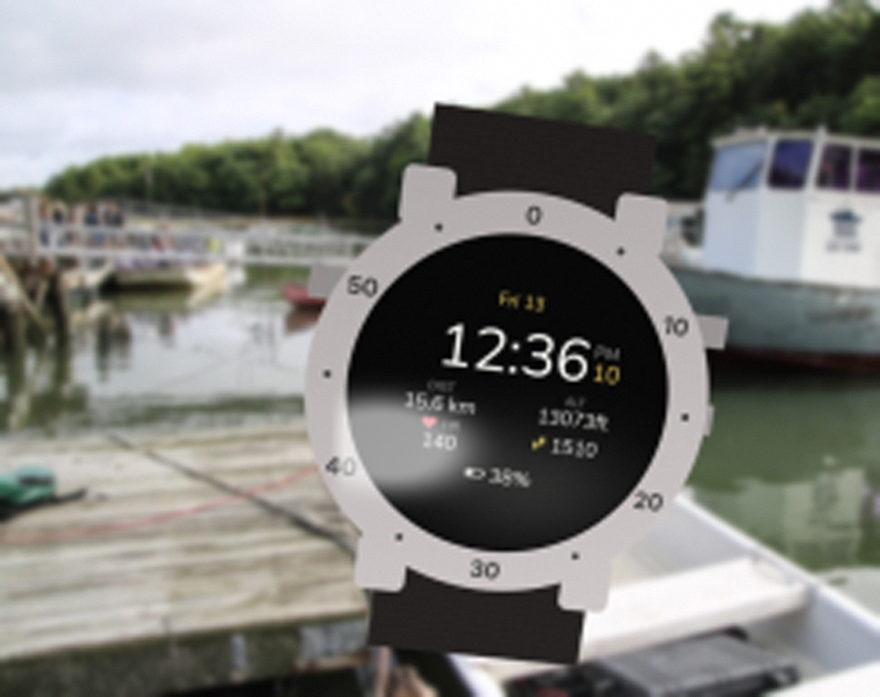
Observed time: 12:36
